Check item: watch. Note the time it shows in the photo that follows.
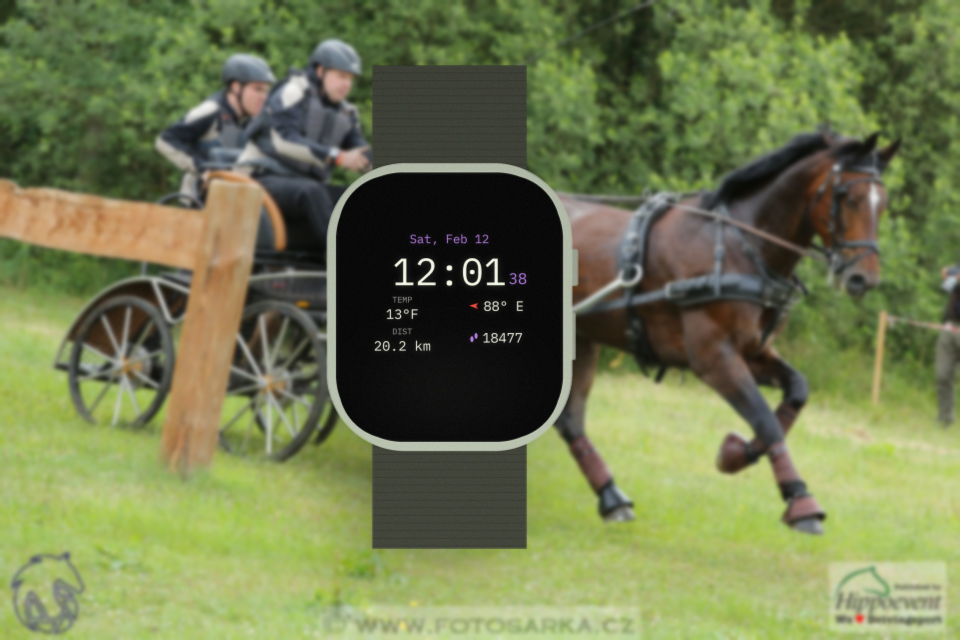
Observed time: 12:01:38
